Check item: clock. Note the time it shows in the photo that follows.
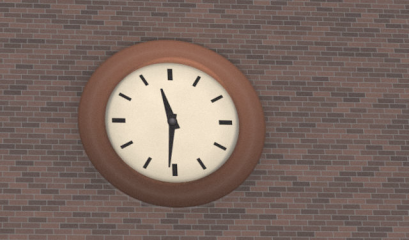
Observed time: 11:31
